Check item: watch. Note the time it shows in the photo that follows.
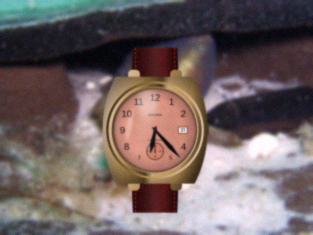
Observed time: 6:23
